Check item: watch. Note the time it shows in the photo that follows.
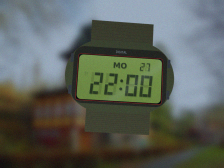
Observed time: 22:00
